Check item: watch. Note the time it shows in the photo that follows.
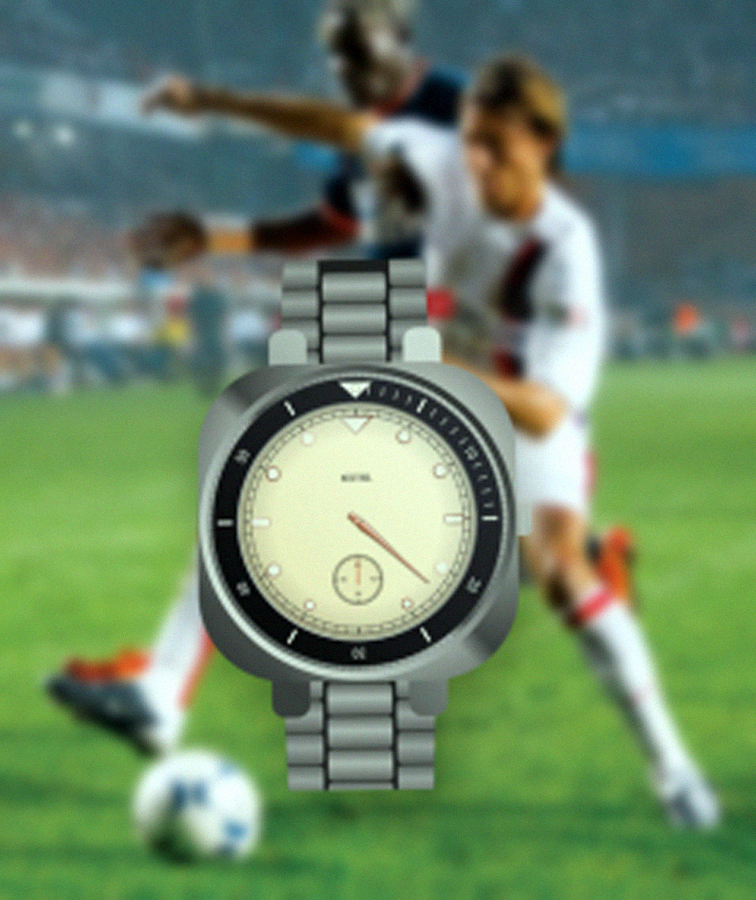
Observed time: 4:22
